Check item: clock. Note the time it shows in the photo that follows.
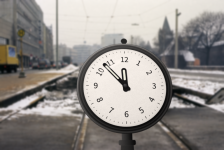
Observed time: 11:53
